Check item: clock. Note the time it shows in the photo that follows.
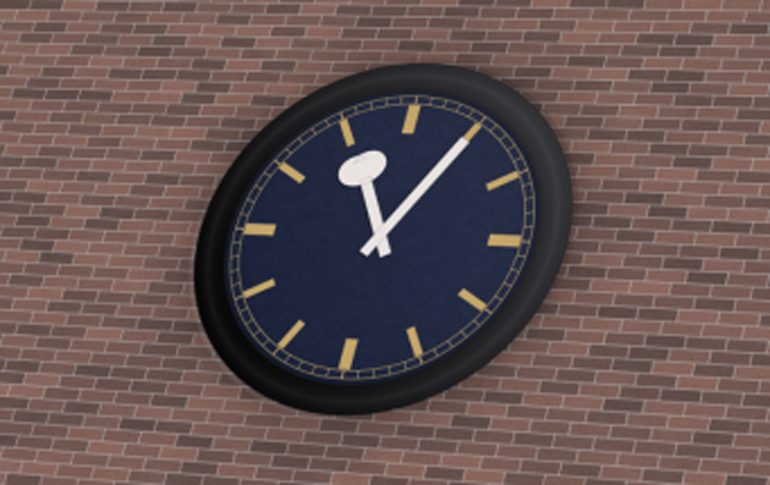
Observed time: 11:05
